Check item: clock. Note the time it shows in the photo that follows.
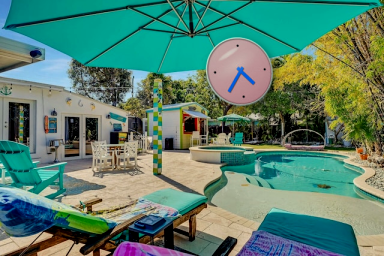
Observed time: 4:36
